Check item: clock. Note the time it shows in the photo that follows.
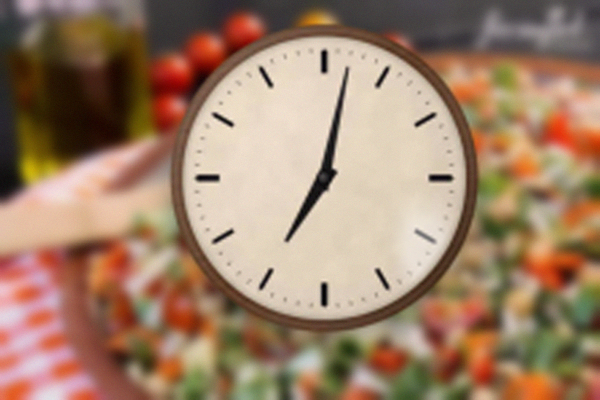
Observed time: 7:02
